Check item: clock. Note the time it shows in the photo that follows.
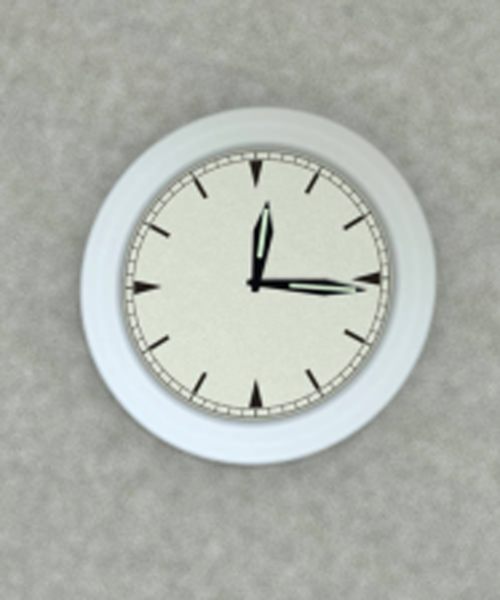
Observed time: 12:16
